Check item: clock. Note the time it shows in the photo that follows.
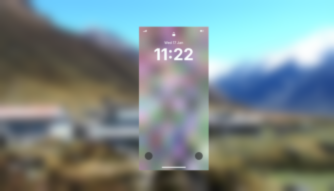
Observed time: 11:22
